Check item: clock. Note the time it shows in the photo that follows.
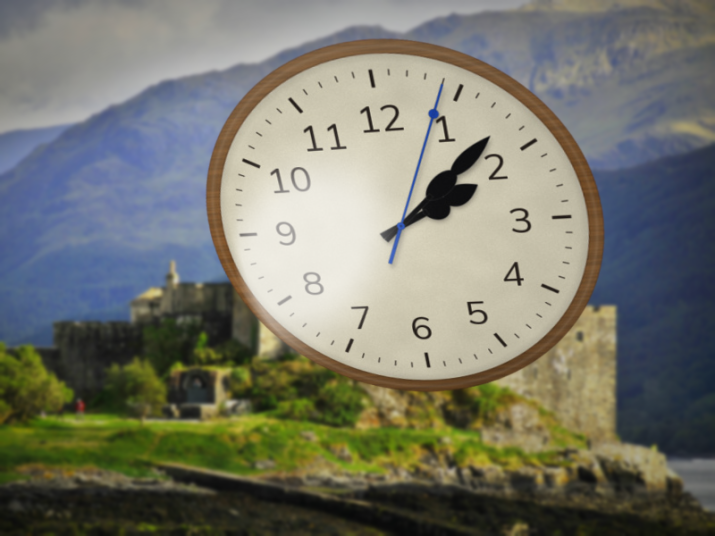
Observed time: 2:08:04
